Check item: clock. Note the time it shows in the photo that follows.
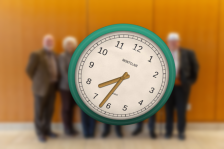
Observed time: 7:32
